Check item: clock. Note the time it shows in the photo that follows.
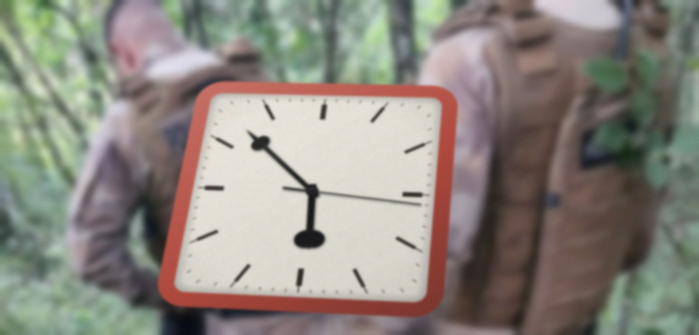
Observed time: 5:52:16
